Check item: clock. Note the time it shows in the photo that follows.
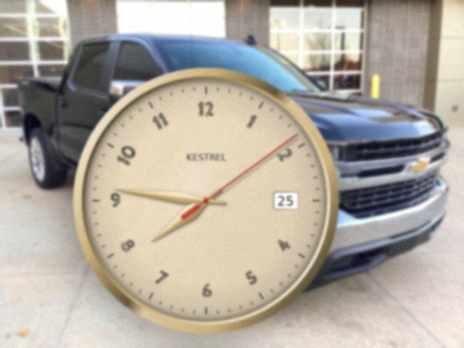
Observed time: 7:46:09
